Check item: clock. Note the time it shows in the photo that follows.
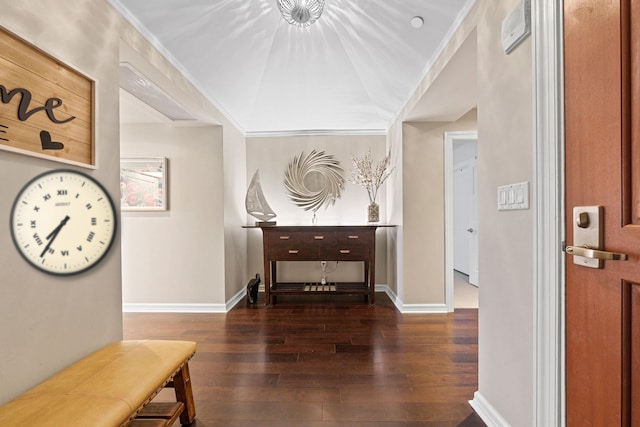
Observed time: 7:36
